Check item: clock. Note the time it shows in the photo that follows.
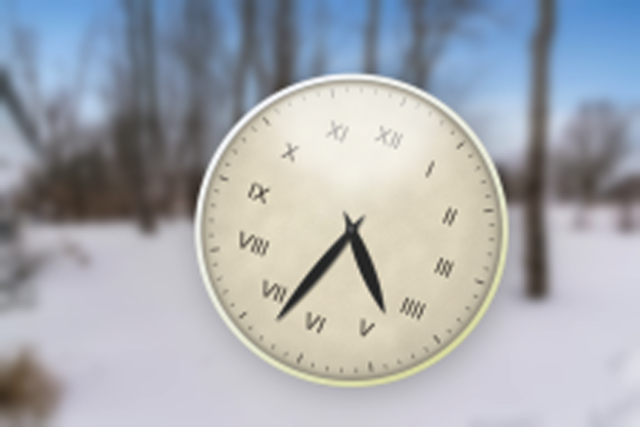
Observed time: 4:33
